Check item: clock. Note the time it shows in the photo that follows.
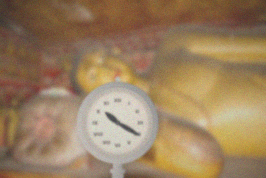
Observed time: 10:20
